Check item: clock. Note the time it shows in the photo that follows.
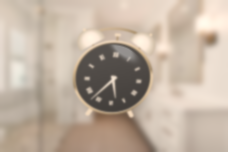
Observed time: 5:37
